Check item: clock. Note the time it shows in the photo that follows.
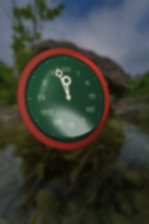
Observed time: 11:57
